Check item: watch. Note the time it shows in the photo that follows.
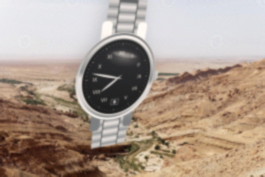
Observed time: 7:47
